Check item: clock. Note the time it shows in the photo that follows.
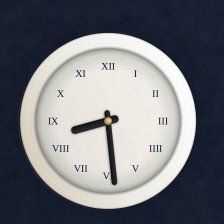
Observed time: 8:29
